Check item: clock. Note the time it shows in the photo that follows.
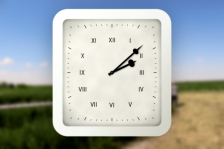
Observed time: 2:08
